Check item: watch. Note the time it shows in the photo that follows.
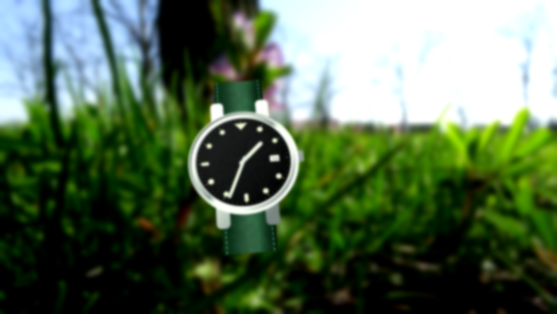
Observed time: 1:34
